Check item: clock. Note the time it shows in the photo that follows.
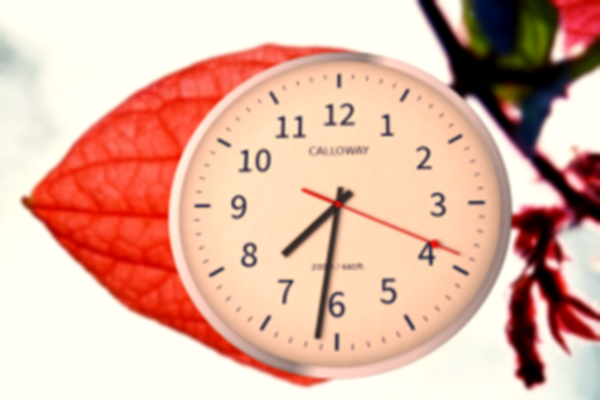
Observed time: 7:31:19
